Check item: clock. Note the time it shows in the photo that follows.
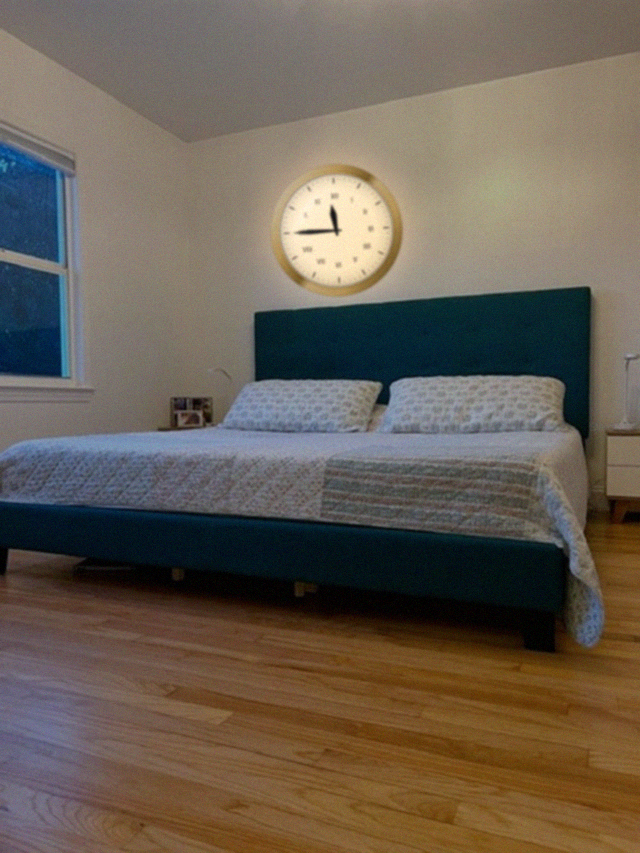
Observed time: 11:45
